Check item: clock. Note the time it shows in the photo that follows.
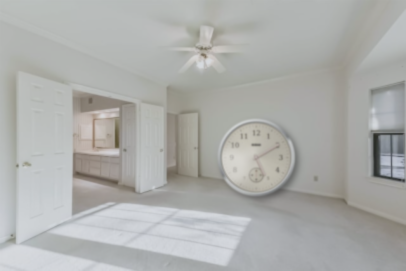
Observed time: 5:10
